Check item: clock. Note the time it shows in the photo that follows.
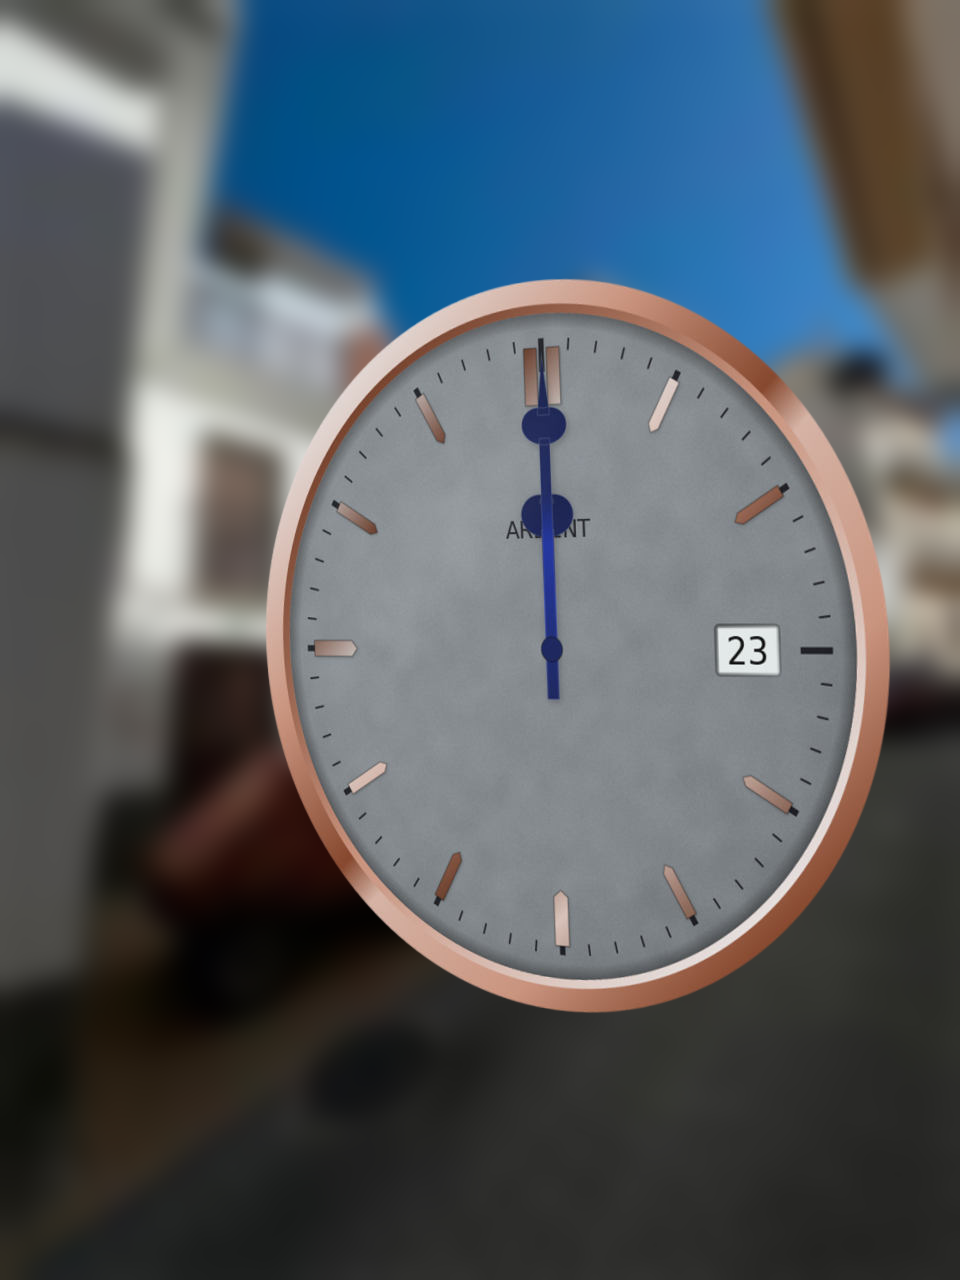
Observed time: 12:00
